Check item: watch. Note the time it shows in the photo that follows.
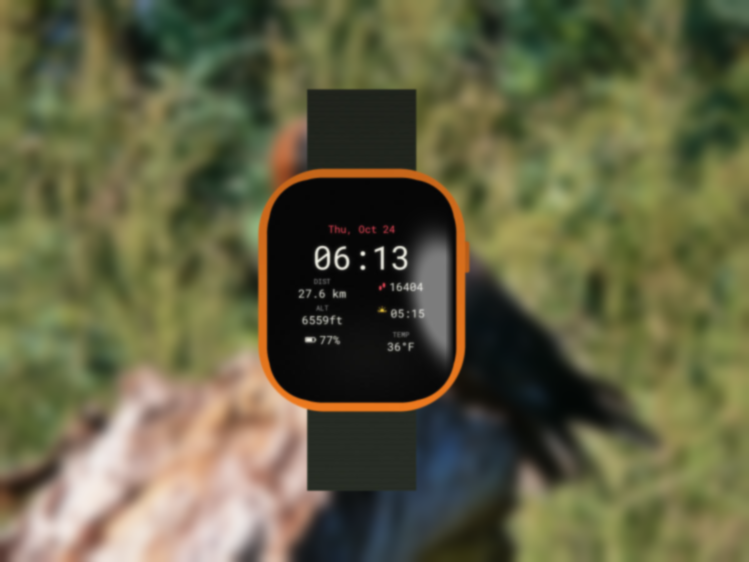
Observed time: 6:13
